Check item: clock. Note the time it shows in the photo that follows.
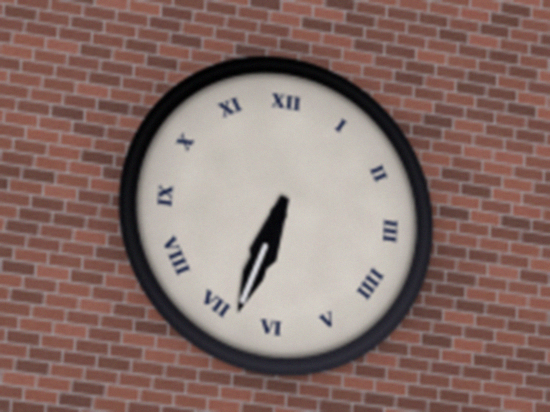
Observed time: 6:33
